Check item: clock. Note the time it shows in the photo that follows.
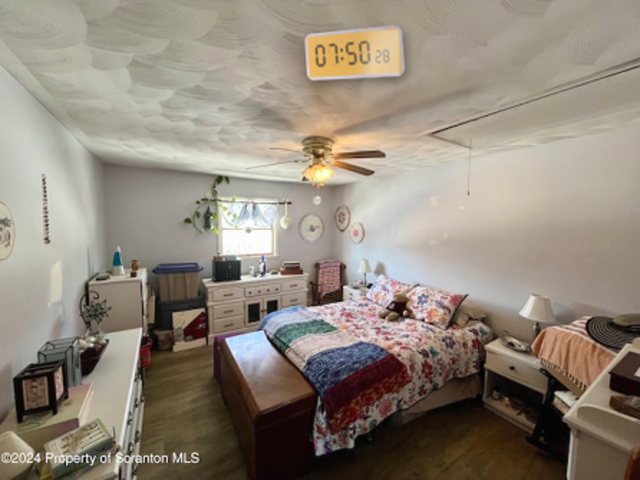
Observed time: 7:50:28
